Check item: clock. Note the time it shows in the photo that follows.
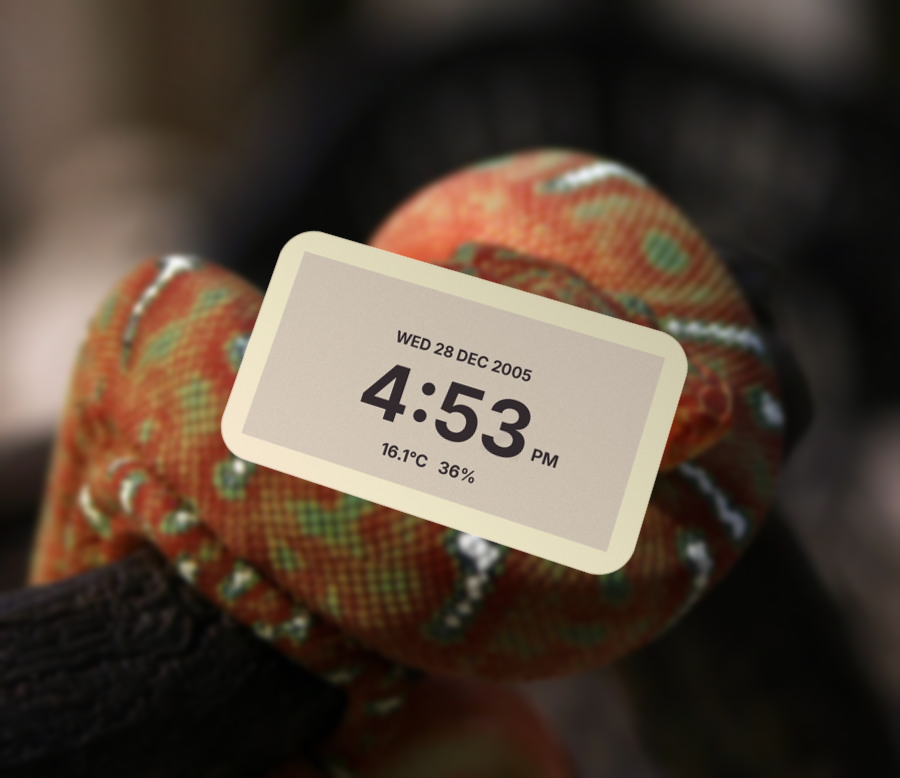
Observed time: 4:53
